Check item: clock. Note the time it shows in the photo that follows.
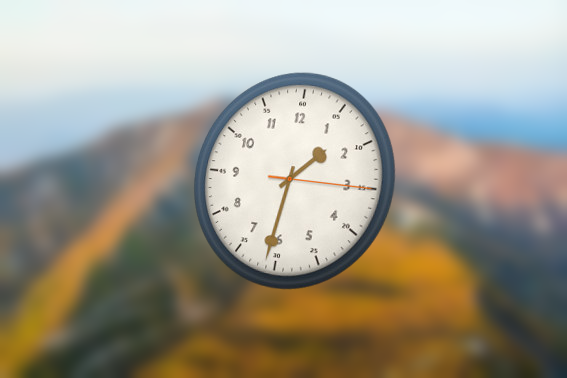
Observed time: 1:31:15
